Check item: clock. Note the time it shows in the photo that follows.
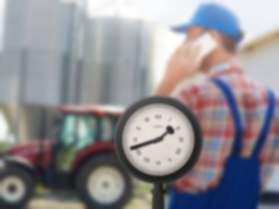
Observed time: 1:42
